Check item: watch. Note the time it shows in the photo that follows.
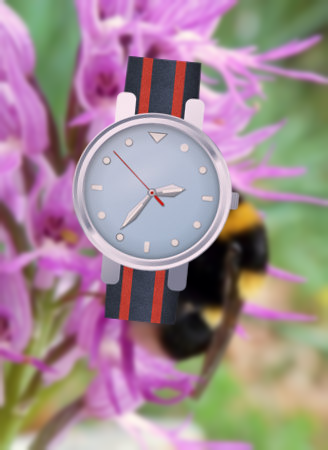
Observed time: 2:35:52
